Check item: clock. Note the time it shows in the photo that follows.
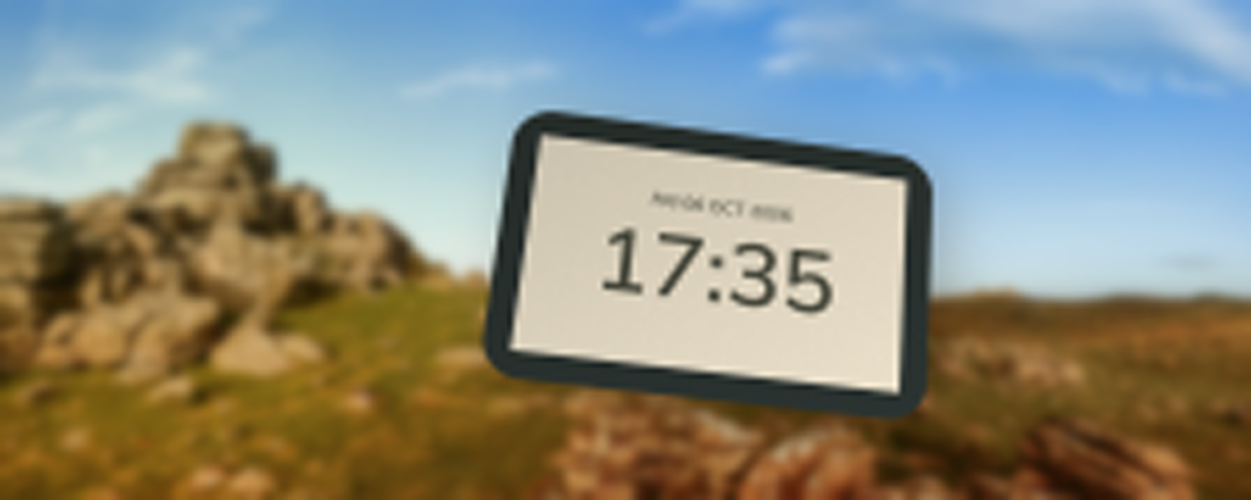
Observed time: 17:35
